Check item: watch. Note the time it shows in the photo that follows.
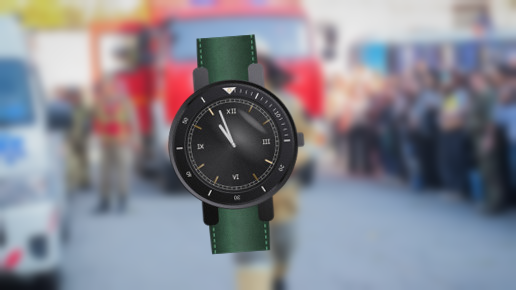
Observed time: 10:57
